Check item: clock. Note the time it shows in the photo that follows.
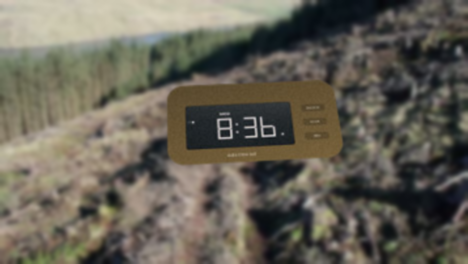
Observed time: 8:36
